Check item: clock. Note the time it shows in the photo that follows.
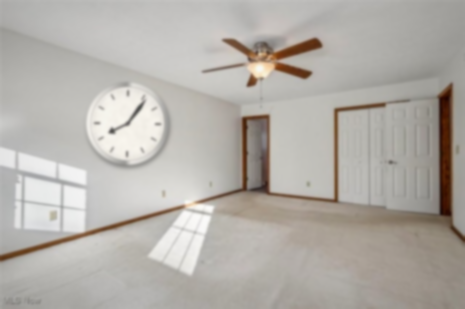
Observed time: 8:06
